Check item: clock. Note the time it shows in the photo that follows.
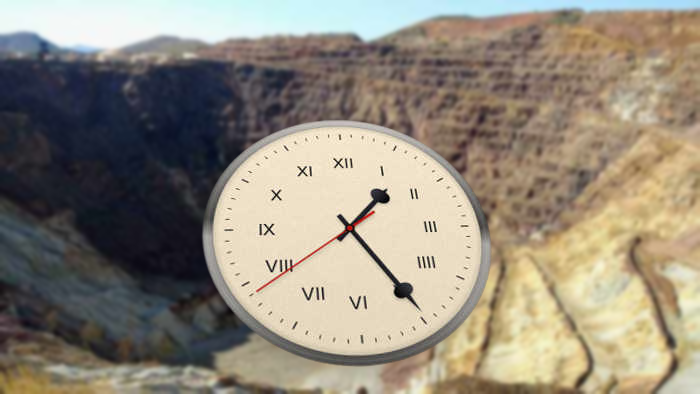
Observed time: 1:24:39
